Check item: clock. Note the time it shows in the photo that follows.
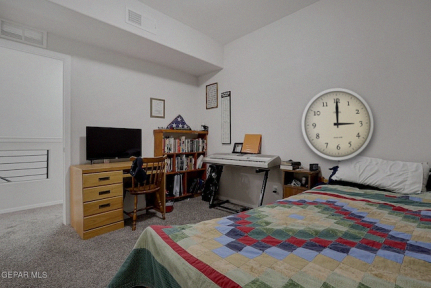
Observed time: 3:00
